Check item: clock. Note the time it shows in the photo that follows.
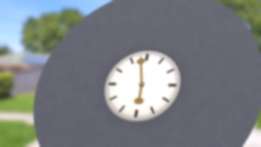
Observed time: 5:58
